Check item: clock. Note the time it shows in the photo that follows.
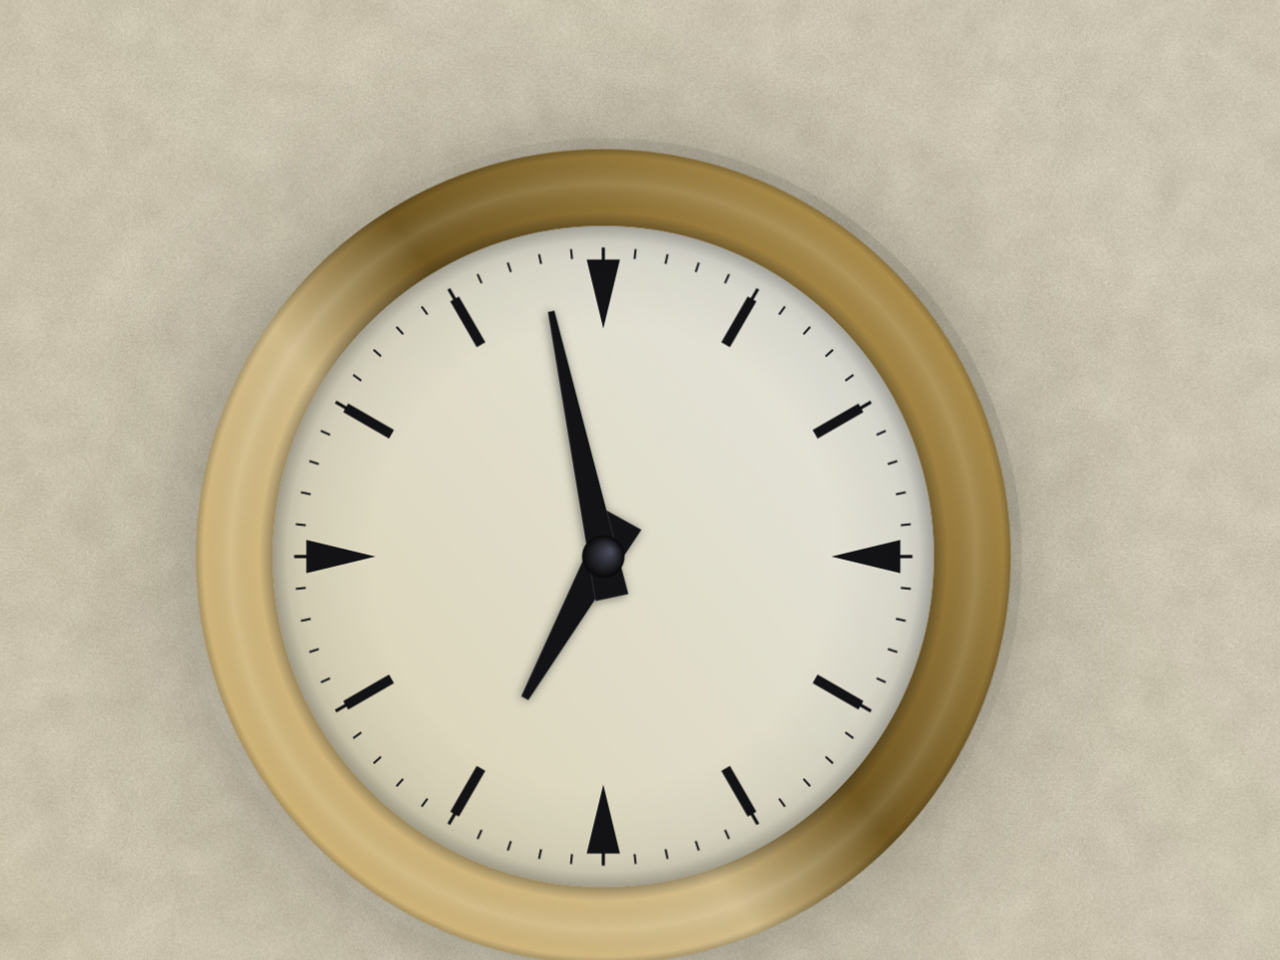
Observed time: 6:58
